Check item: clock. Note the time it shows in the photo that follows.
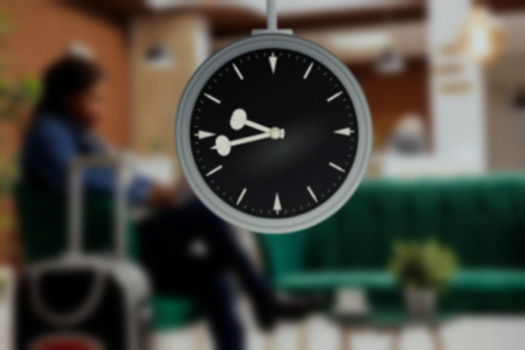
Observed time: 9:43
